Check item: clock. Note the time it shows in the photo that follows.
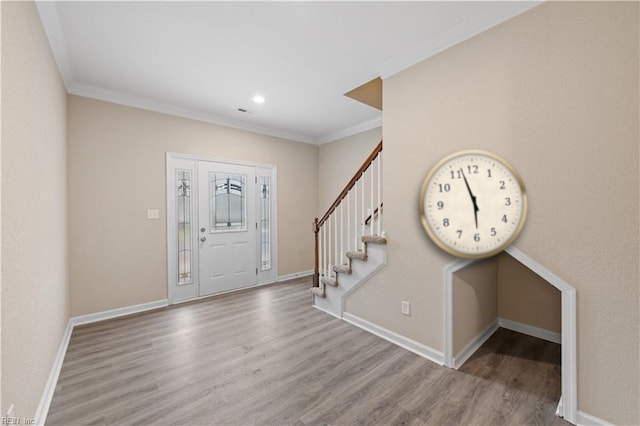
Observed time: 5:57
